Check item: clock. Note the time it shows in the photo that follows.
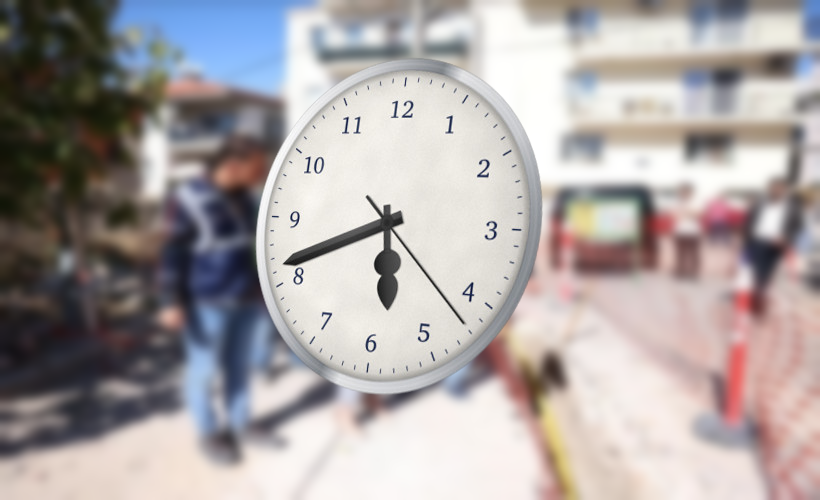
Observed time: 5:41:22
